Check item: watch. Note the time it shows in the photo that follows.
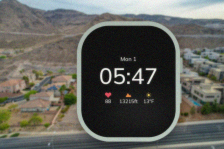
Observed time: 5:47
